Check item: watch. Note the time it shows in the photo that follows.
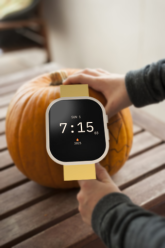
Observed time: 7:15
